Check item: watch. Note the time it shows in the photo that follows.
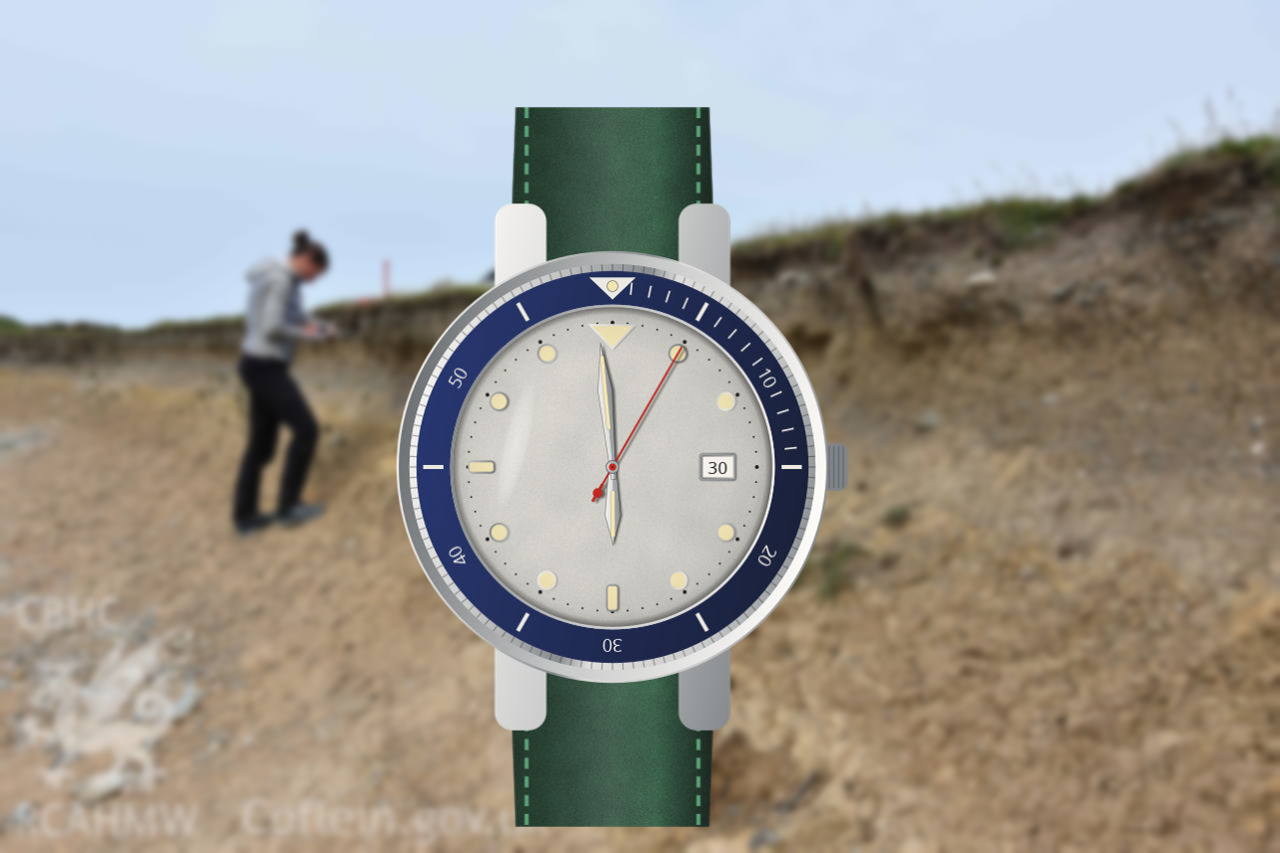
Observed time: 5:59:05
